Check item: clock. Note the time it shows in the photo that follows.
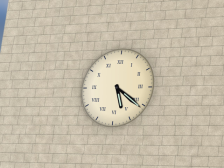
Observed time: 5:21
